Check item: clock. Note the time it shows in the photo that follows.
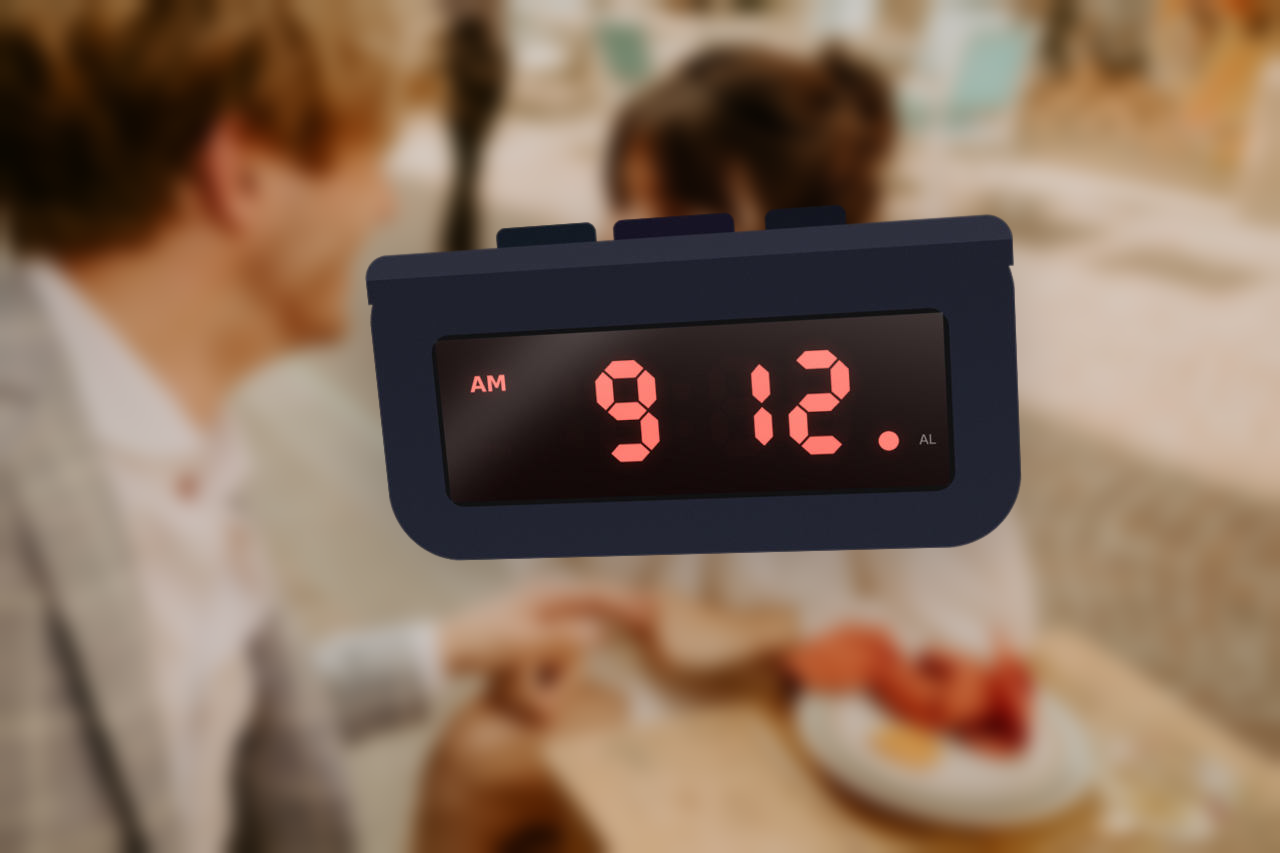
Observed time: 9:12
